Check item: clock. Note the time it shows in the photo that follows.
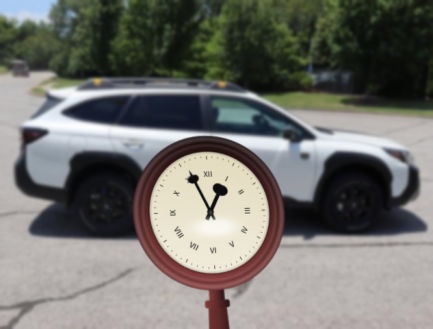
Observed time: 12:56
